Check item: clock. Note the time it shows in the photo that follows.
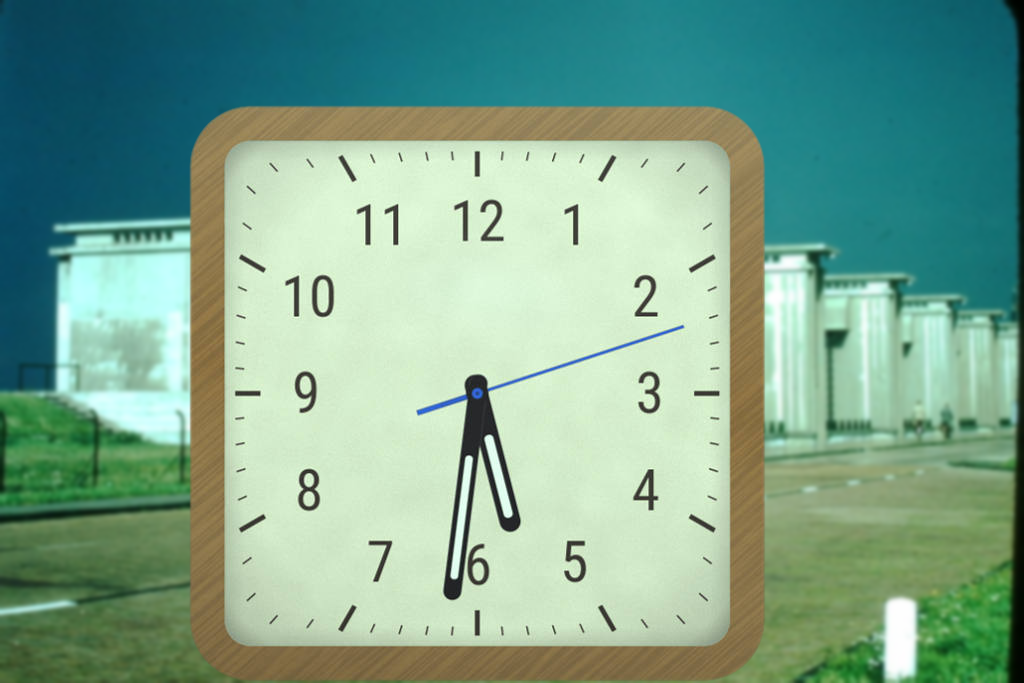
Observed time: 5:31:12
